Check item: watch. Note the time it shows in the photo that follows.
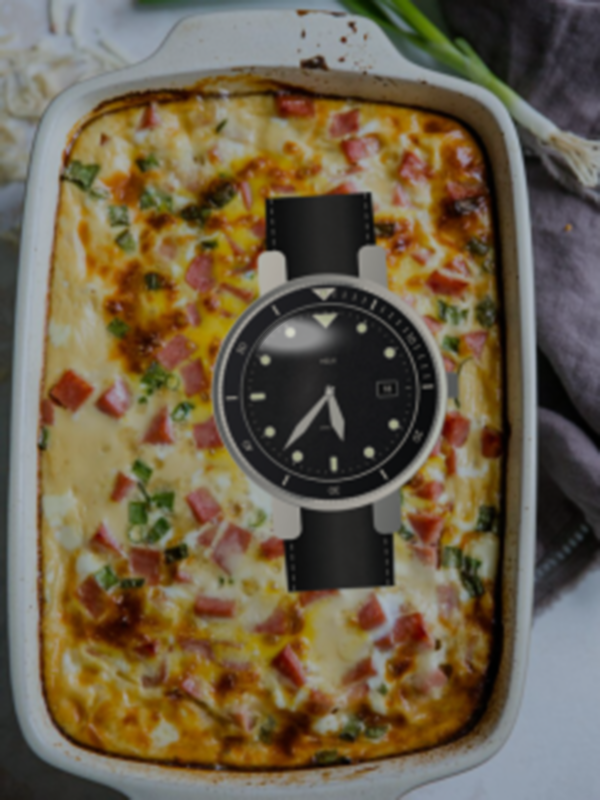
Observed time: 5:37
